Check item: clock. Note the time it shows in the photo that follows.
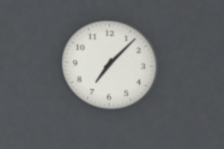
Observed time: 7:07
